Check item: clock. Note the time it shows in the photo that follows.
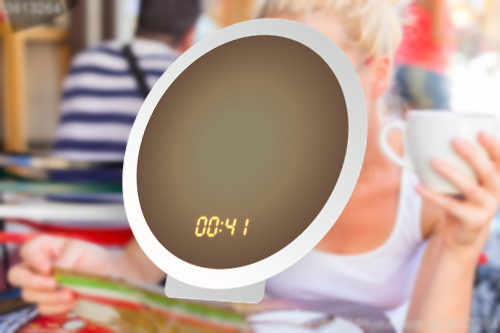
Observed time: 0:41
